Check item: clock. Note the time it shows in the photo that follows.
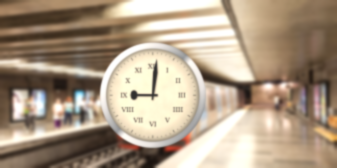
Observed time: 9:01
